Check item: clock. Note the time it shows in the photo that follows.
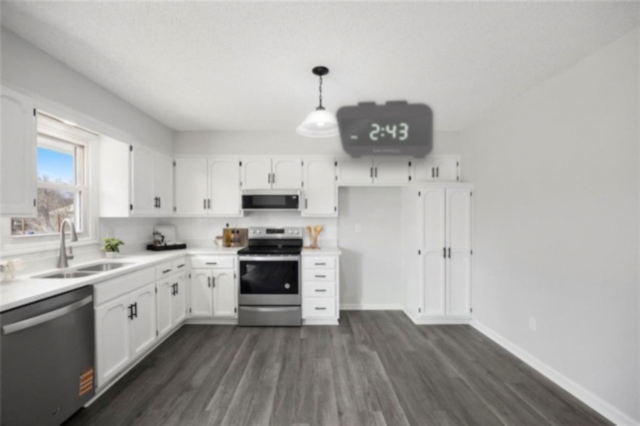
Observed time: 2:43
